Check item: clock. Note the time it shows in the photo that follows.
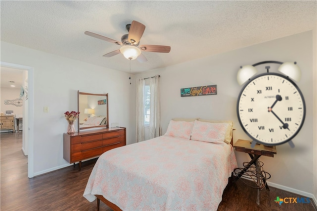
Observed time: 1:23
